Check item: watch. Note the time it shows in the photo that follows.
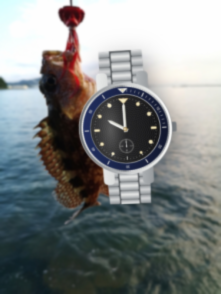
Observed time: 10:00
